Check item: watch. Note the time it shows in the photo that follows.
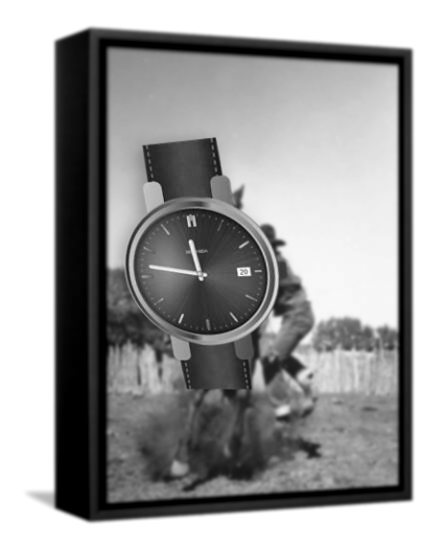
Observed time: 11:47
